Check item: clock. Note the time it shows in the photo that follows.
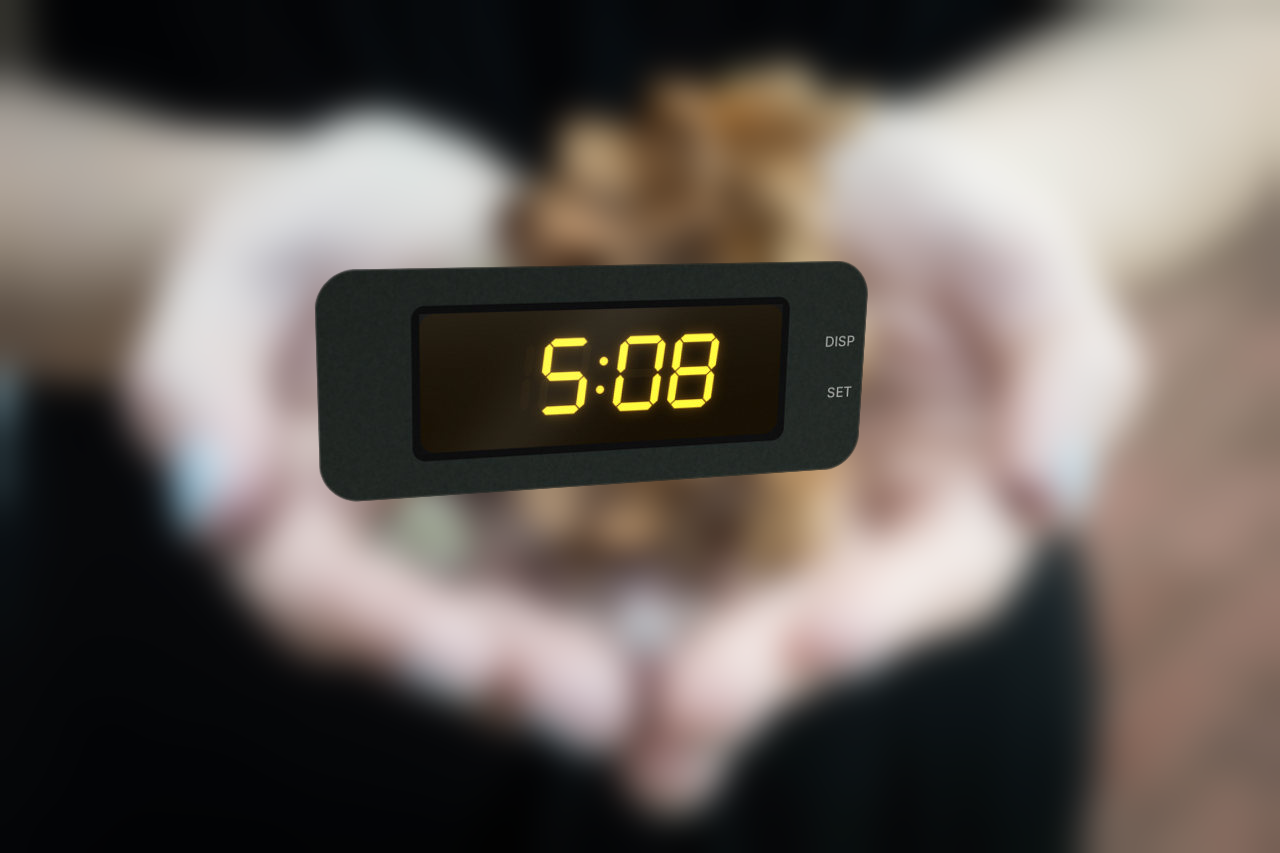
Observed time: 5:08
